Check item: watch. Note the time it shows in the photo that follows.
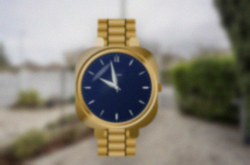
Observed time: 9:58
